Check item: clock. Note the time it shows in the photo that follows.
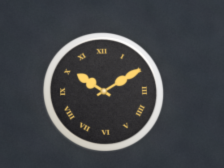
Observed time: 10:10
